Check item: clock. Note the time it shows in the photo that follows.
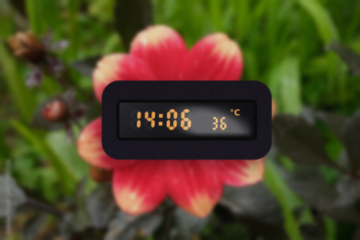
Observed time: 14:06
